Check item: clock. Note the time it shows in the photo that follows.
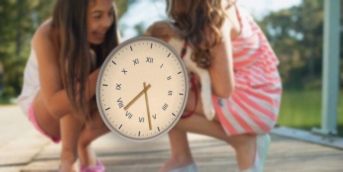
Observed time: 7:27
